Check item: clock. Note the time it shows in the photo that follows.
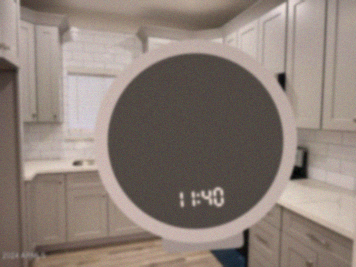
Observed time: 11:40
